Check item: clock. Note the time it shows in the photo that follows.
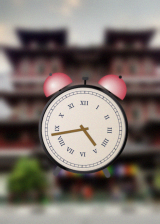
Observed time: 4:43
